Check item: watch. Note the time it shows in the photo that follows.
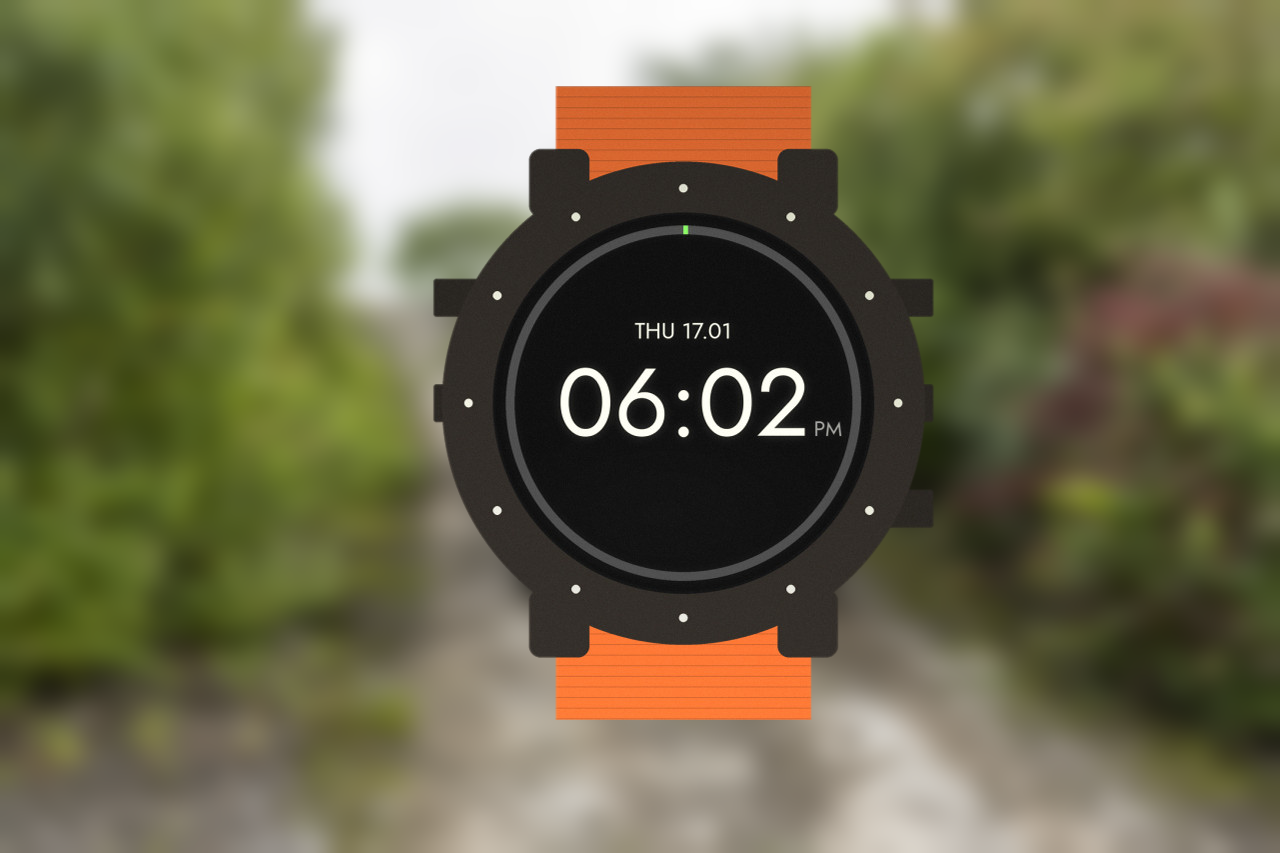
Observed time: 6:02
